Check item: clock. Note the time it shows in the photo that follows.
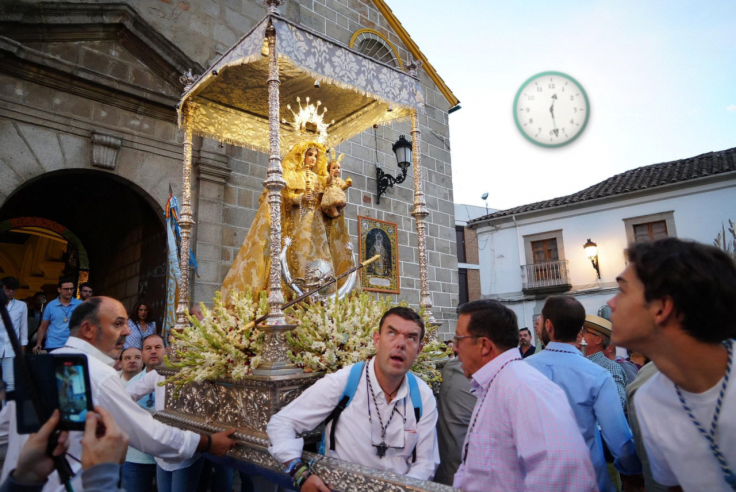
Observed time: 12:28
